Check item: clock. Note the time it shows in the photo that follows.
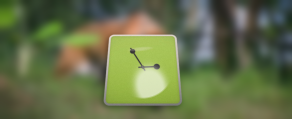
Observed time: 2:55
